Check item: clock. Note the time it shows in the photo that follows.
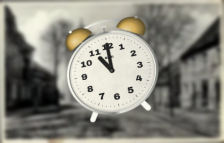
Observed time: 11:00
